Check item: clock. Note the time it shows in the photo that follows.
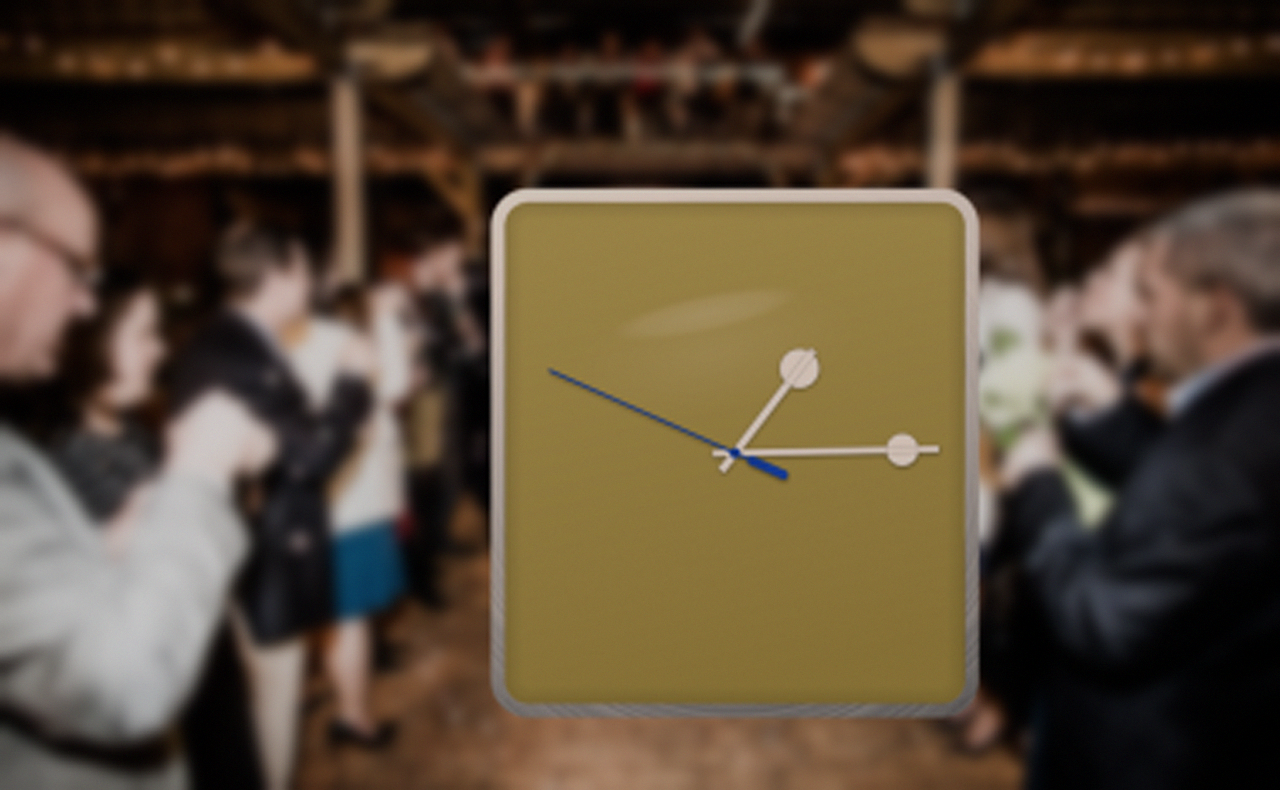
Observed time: 1:14:49
